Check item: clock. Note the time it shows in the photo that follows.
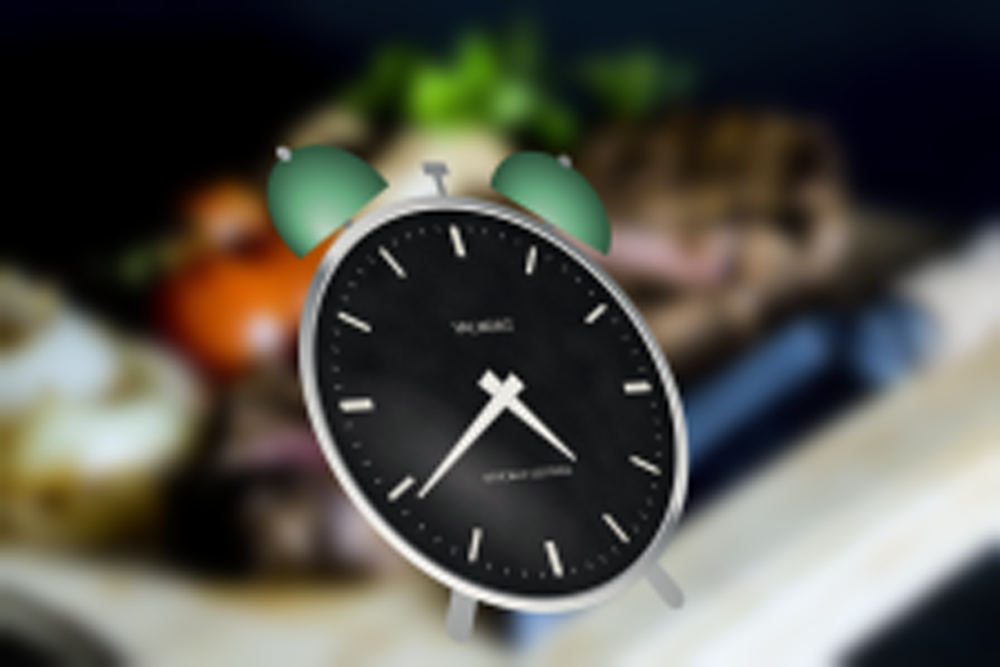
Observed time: 4:39
